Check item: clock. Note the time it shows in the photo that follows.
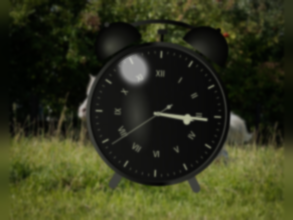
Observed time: 3:15:39
